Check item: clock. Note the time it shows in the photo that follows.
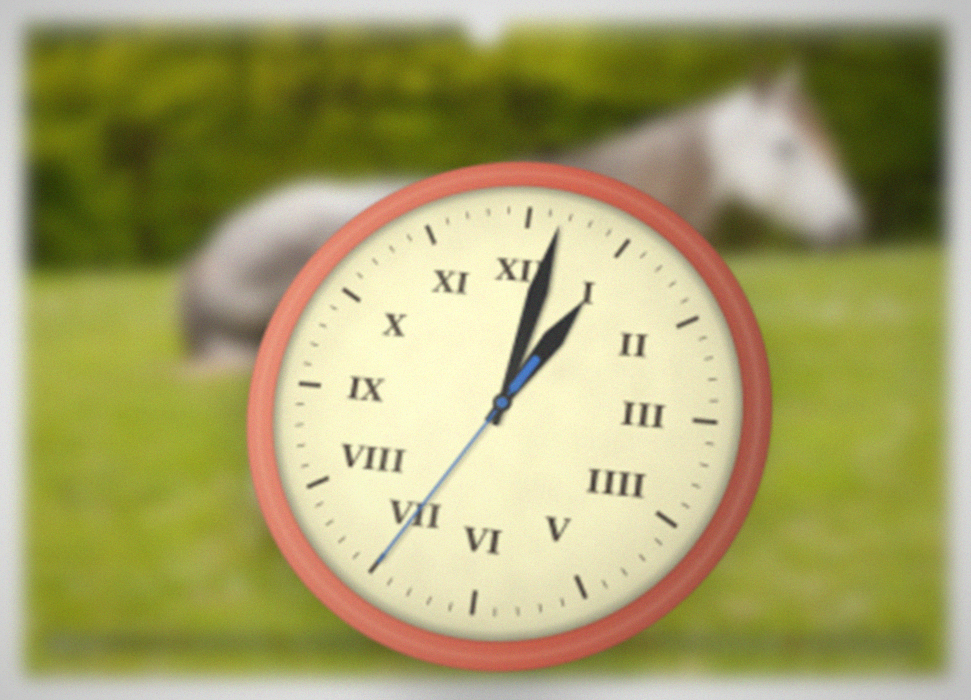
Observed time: 1:01:35
